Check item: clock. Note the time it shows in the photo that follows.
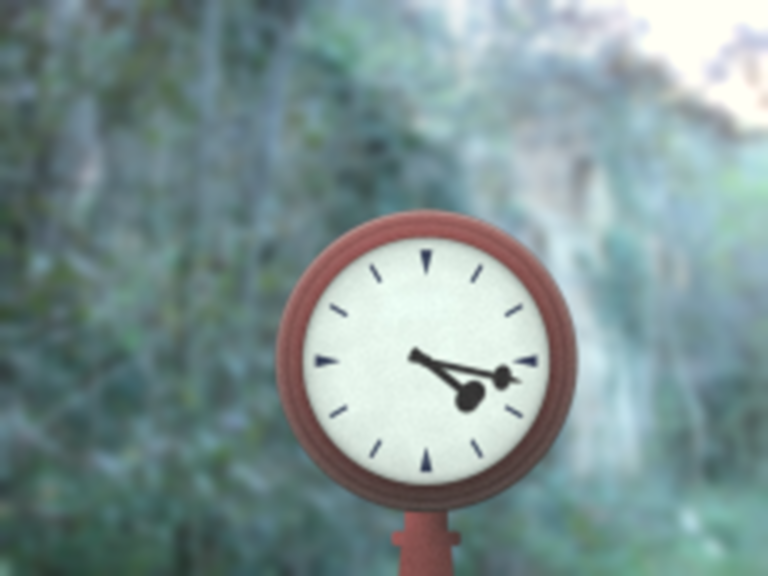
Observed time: 4:17
